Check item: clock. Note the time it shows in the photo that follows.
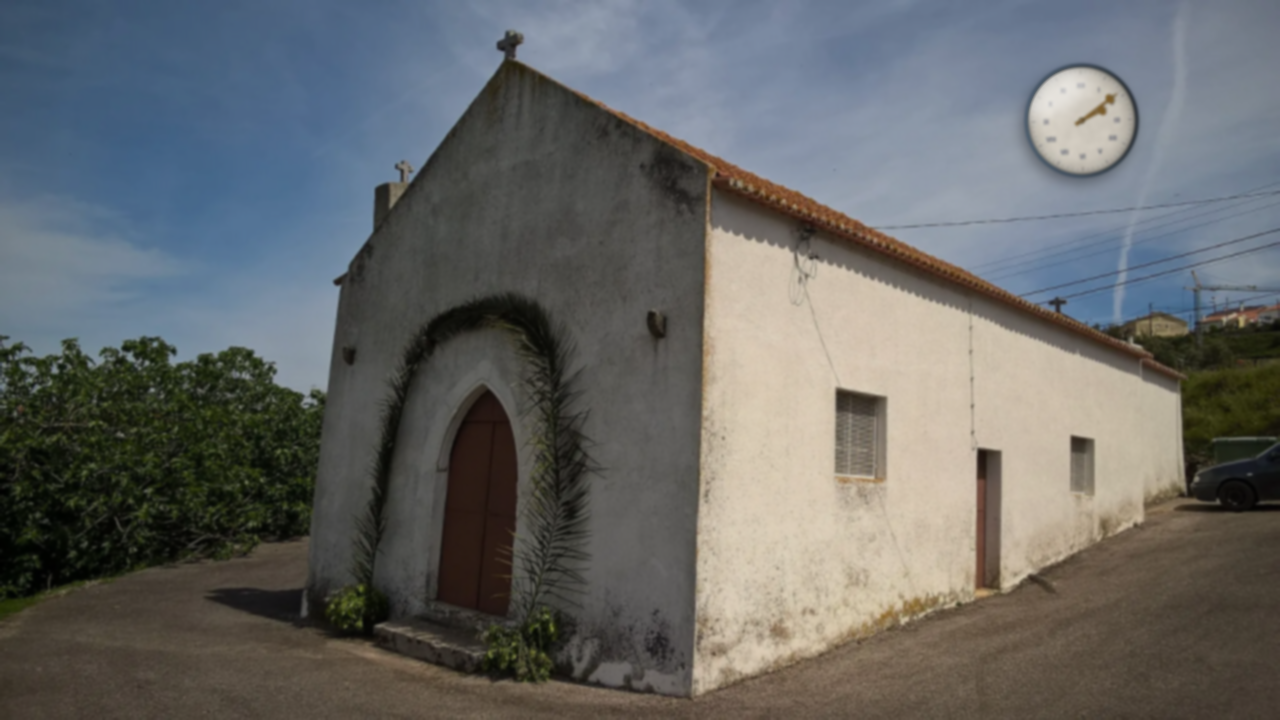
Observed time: 2:09
